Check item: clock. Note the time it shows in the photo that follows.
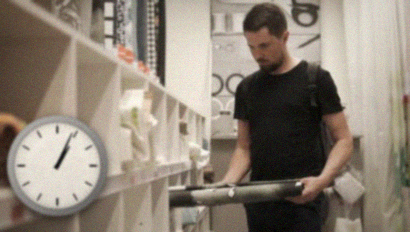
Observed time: 1:04
